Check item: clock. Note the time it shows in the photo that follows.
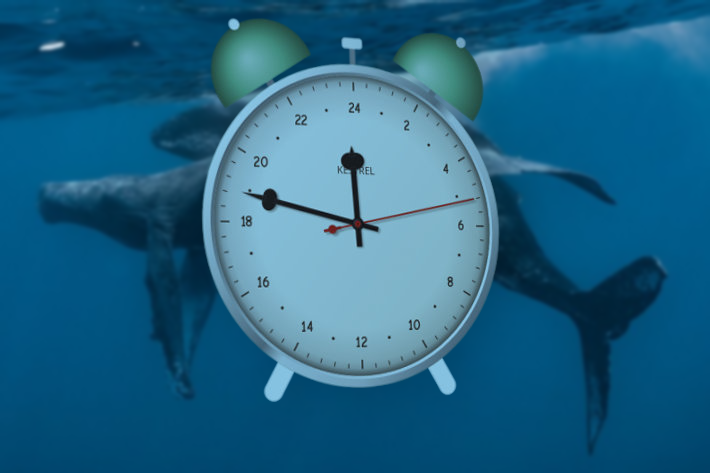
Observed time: 23:47:13
